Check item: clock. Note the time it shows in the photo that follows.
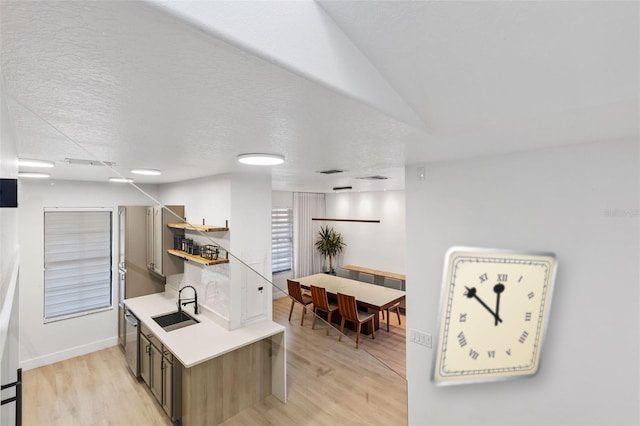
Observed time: 11:51
